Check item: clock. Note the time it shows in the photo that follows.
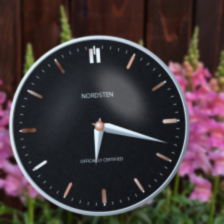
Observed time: 6:18
